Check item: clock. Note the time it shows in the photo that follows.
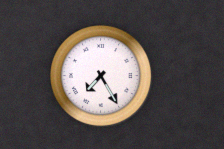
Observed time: 7:25
